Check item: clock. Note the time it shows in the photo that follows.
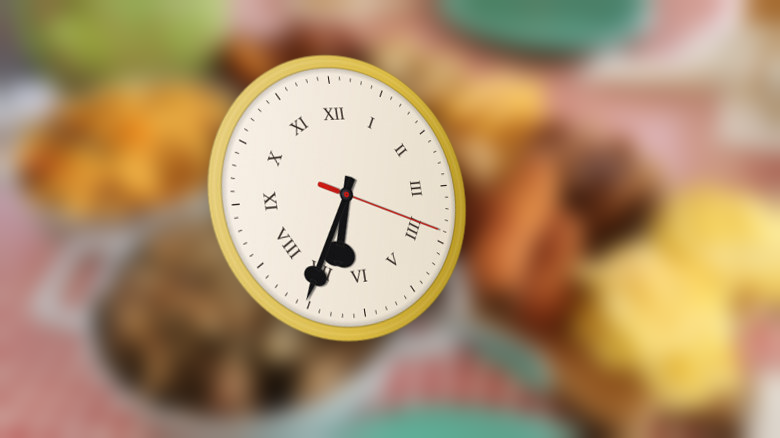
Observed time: 6:35:19
